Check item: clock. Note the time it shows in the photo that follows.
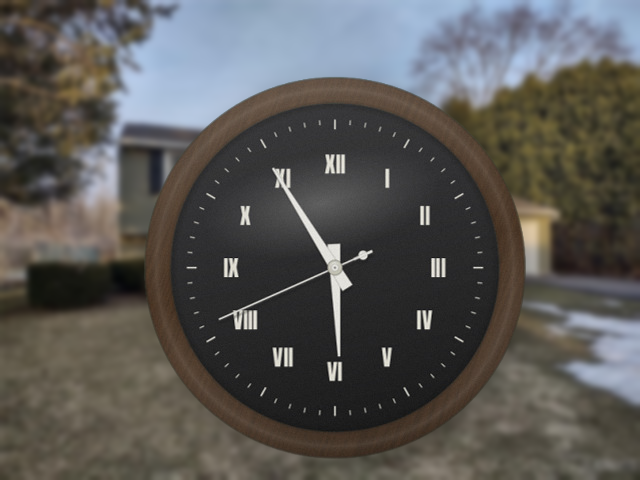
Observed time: 5:54:41
